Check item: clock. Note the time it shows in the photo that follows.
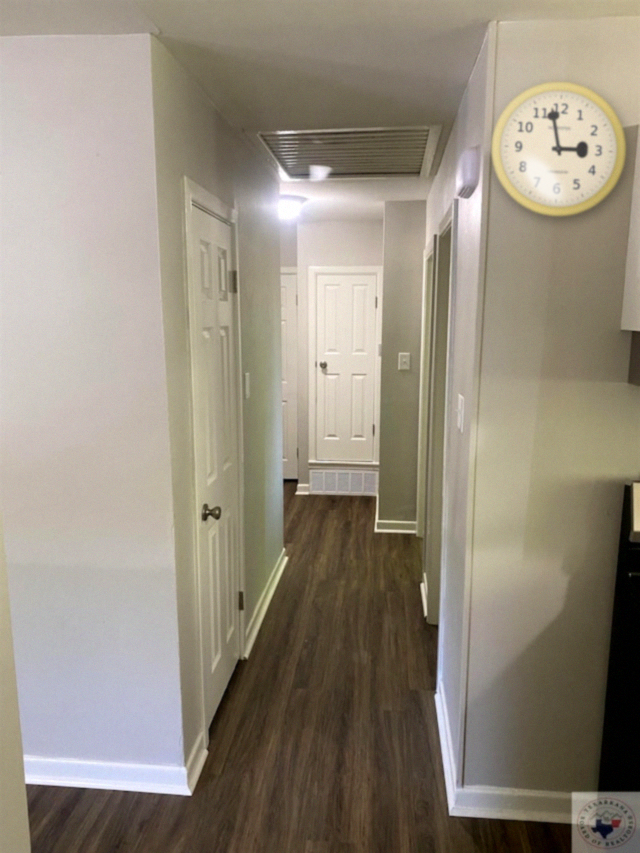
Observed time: 2:58
